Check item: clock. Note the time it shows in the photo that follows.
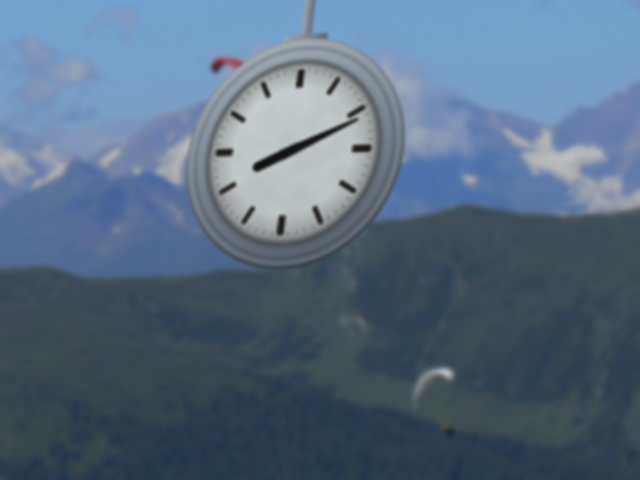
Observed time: 8:11
